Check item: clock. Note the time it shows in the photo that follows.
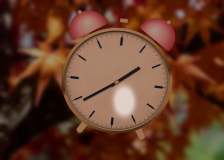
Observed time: 1:39
